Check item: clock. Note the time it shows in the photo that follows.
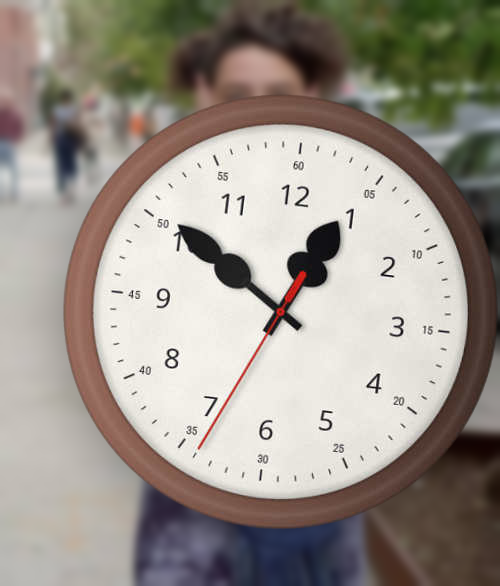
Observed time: 12:50:34
